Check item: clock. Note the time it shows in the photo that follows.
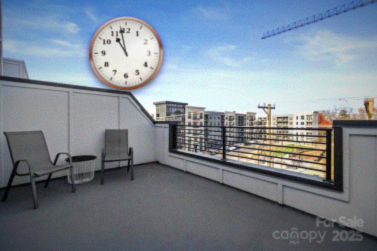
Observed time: 10:58
